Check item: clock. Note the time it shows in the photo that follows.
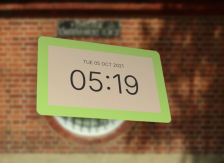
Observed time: 5:19
